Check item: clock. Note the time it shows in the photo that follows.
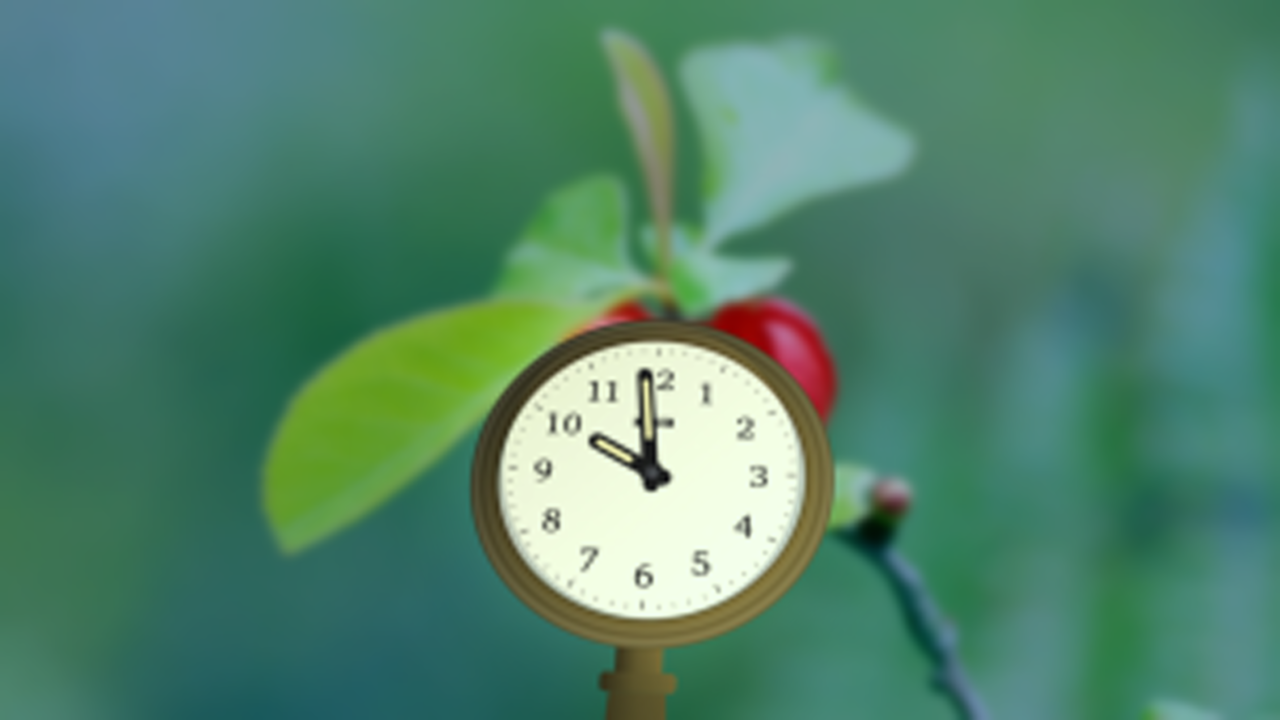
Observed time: 9:59
